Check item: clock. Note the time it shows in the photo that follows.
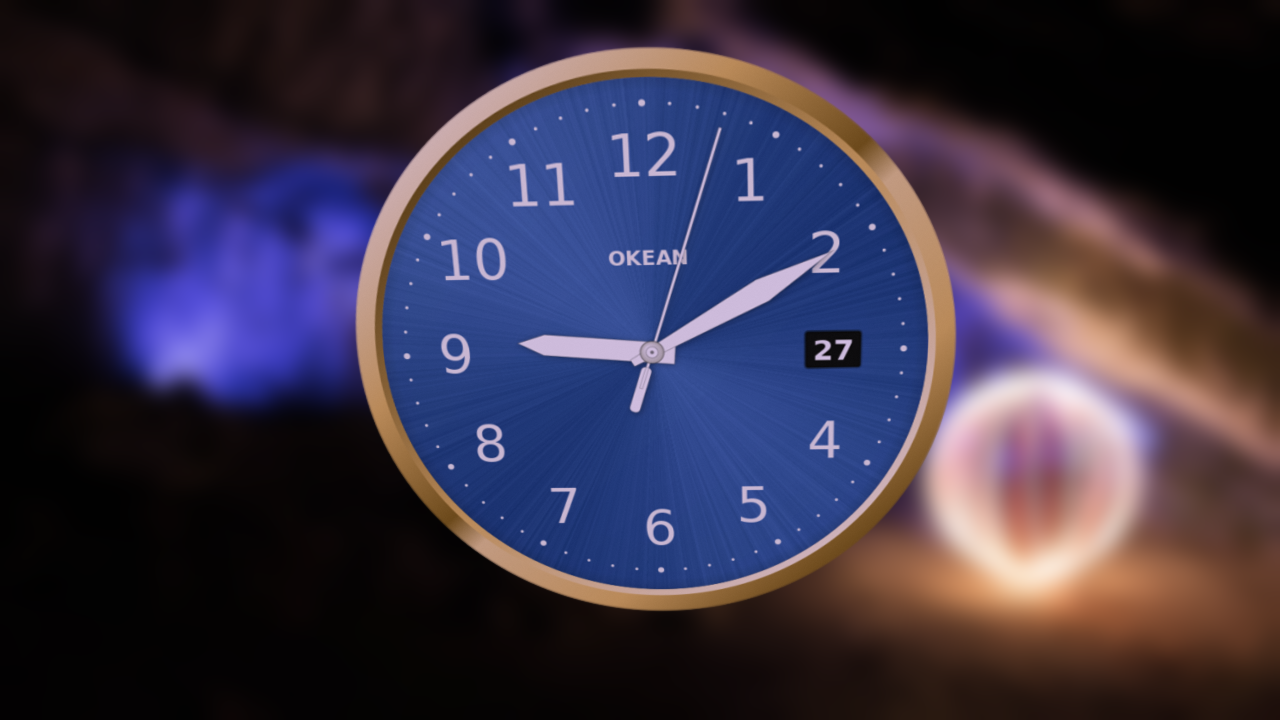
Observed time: 9:10:03
